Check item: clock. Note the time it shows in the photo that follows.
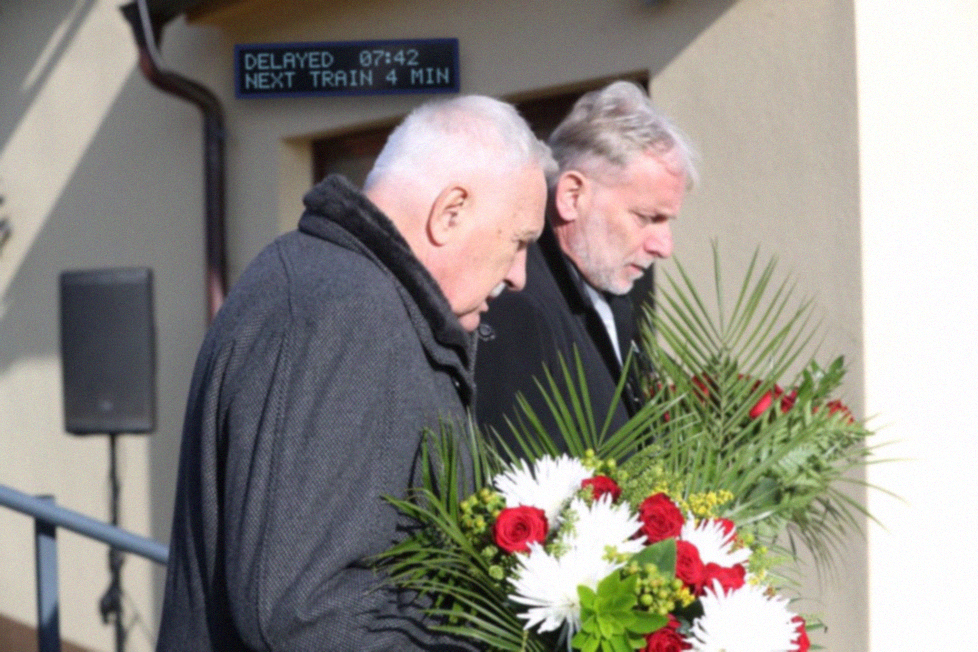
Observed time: 7:42
